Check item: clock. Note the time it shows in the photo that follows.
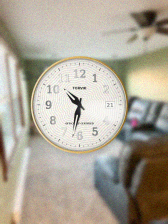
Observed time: 10:32
